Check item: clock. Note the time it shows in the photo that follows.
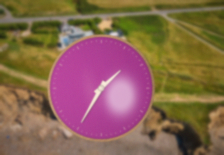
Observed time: 1:35
